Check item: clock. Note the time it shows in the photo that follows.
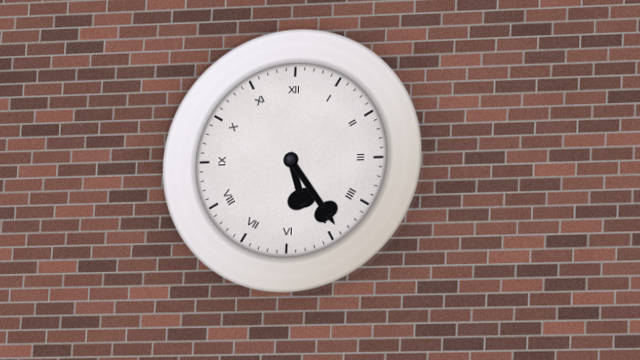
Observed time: 5:24
